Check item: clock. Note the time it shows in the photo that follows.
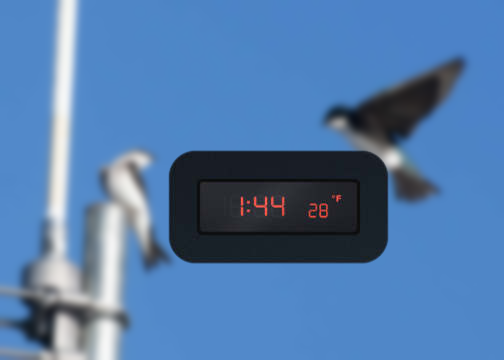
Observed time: 1:44
